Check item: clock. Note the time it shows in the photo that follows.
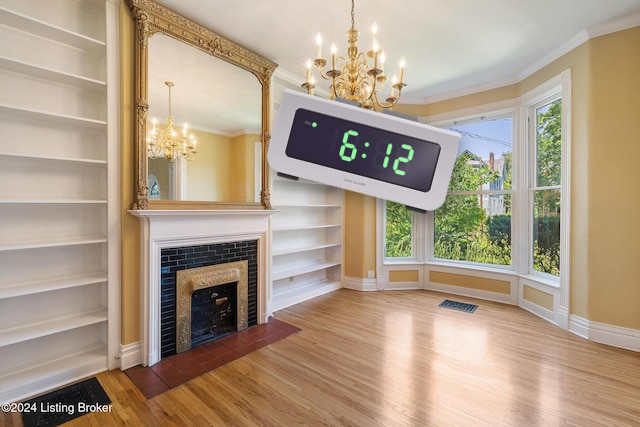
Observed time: 6:12
